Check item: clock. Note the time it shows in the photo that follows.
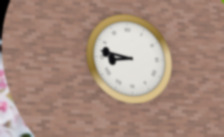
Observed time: 8:47
